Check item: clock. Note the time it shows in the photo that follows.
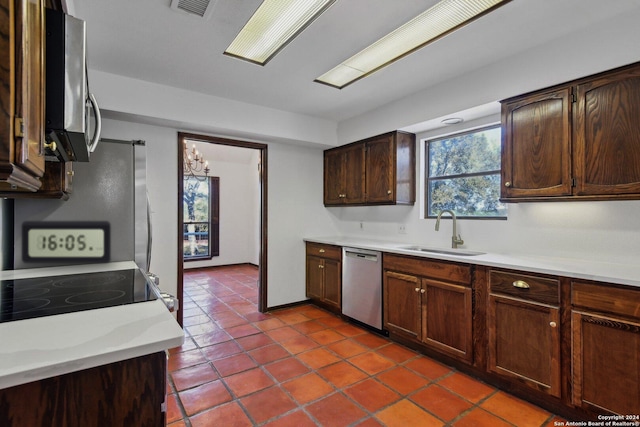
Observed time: 16:05
